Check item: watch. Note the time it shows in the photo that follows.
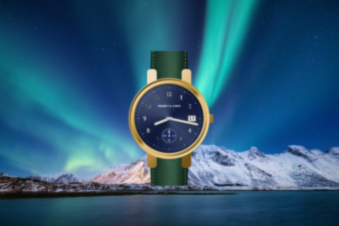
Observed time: 8:17
